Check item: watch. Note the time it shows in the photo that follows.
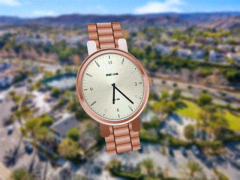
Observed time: 6:23
